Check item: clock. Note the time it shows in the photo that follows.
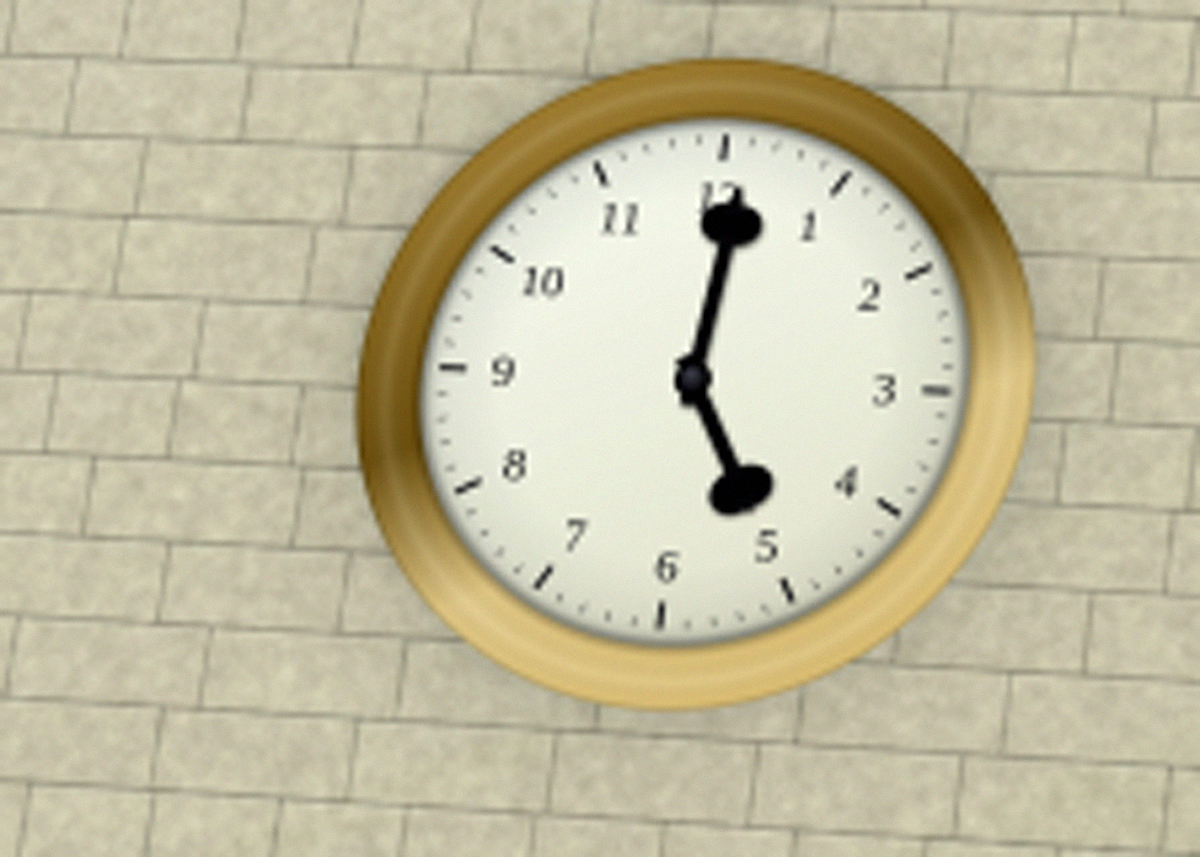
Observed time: 5:01
